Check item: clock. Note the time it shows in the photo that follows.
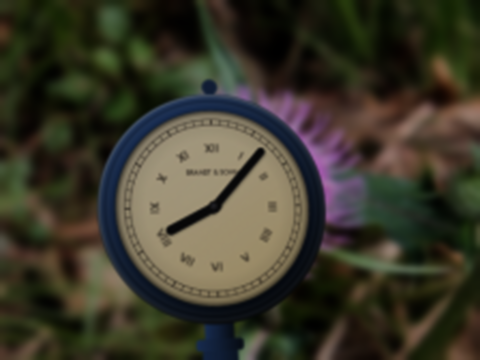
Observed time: 8:07
